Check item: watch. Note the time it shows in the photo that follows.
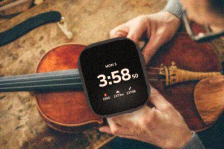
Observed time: 3:58
